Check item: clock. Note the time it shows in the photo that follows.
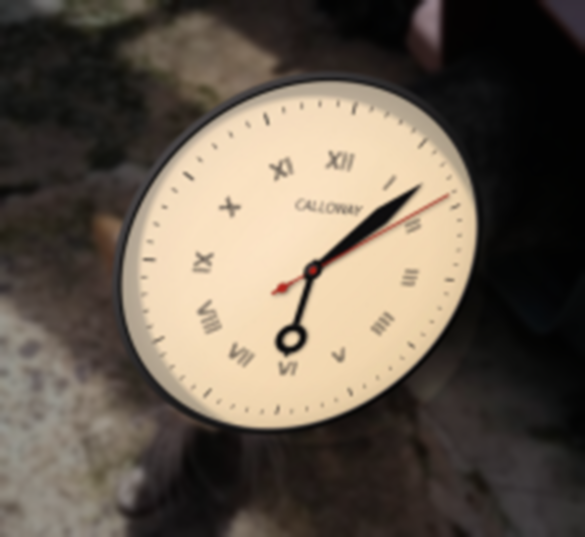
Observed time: 6:07:09
